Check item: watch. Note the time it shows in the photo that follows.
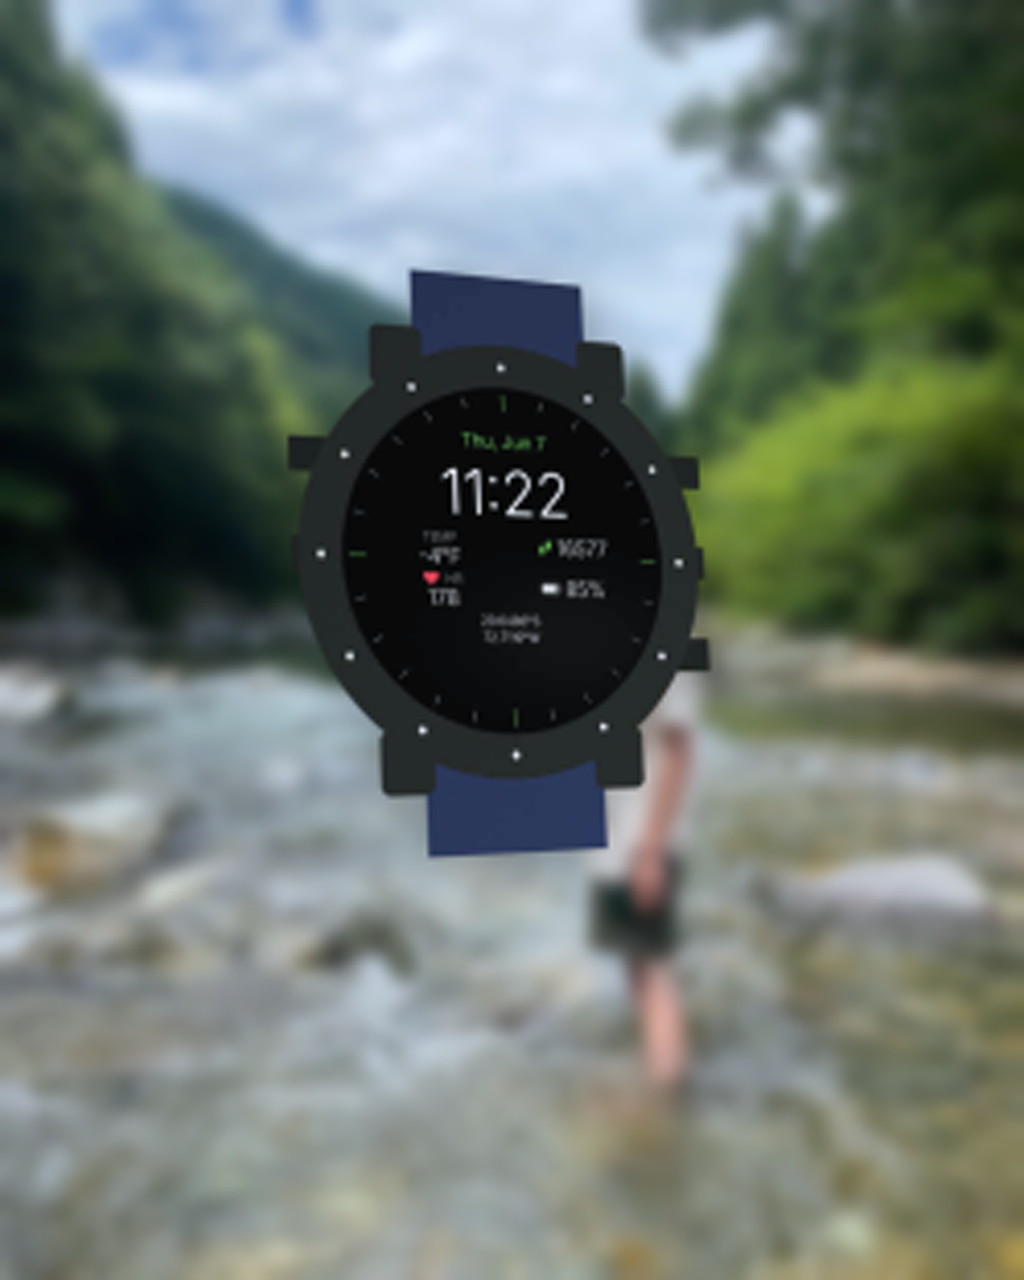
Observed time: 11:22
